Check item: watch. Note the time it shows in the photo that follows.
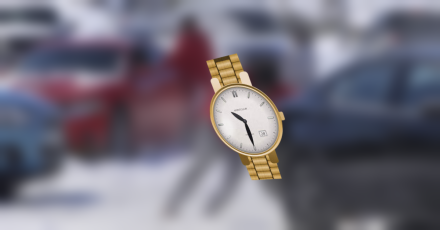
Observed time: 10:30
